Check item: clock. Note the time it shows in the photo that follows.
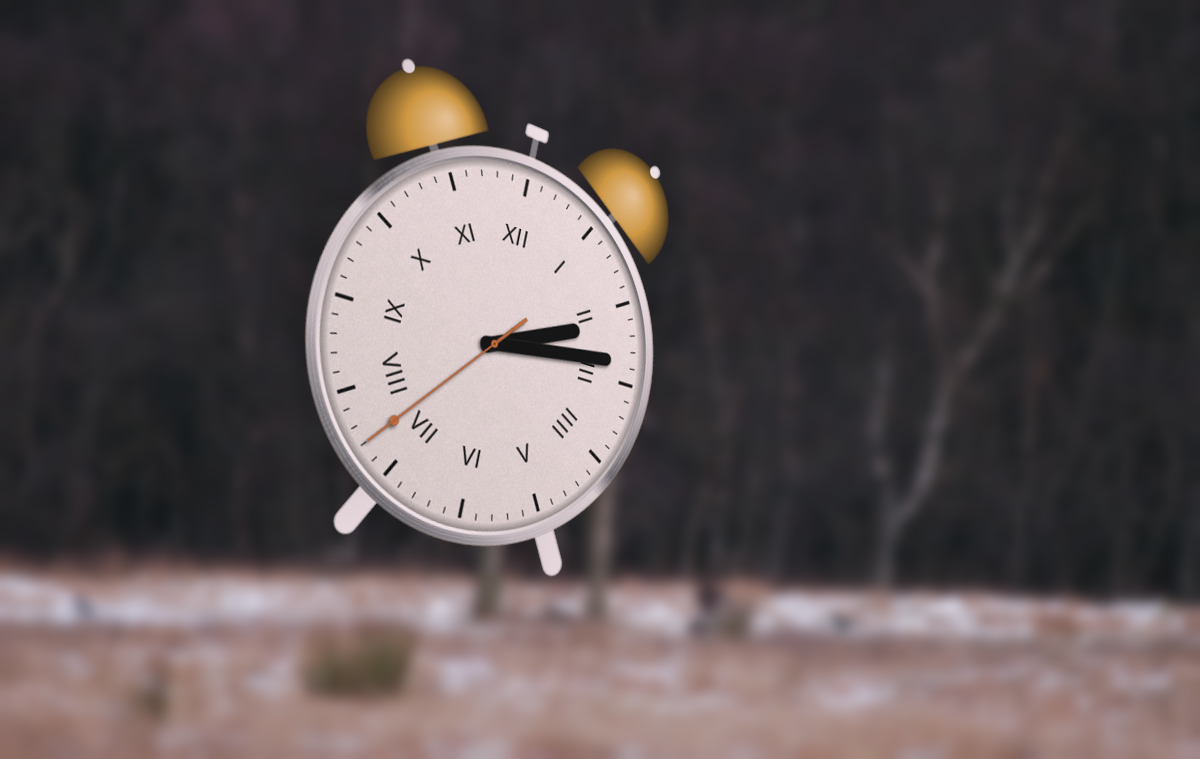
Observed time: 2:13:37
